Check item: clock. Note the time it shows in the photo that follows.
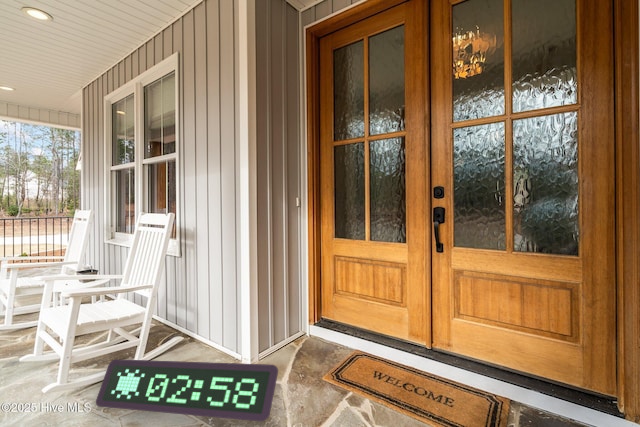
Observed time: 2:58
